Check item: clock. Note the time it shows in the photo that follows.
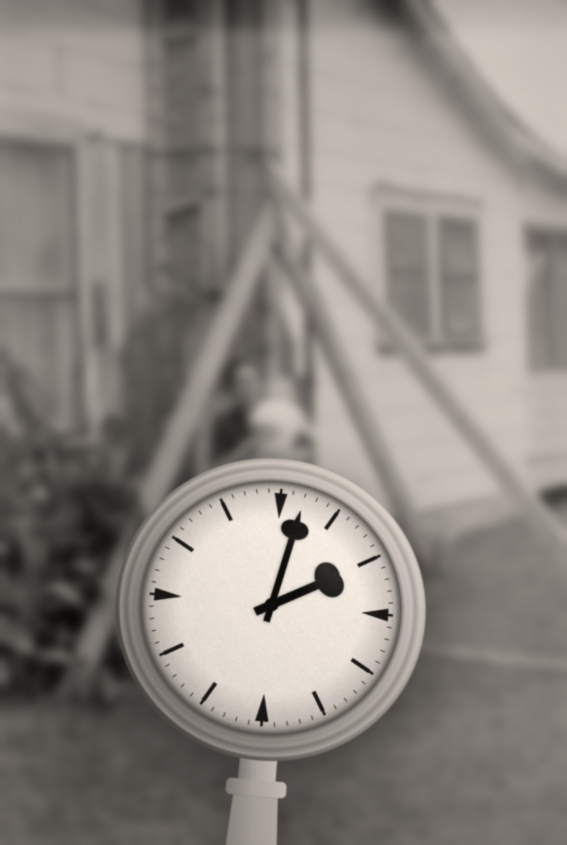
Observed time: 2:02
